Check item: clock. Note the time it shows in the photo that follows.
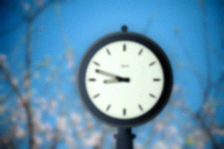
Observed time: 8:48
